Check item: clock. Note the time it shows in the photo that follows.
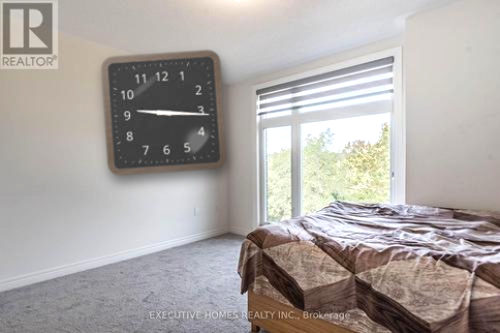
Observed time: 9:16
